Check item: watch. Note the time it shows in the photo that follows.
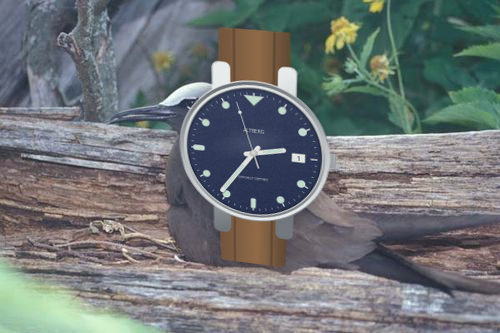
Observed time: 2:35:57
